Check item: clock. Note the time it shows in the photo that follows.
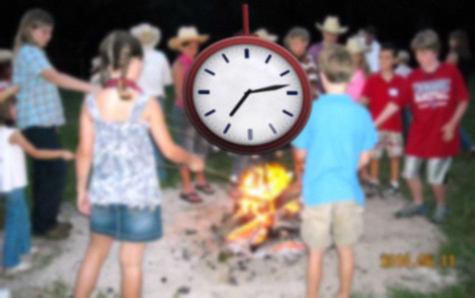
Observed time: 7:13
